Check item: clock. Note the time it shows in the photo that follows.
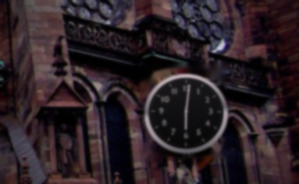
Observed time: 6:01
